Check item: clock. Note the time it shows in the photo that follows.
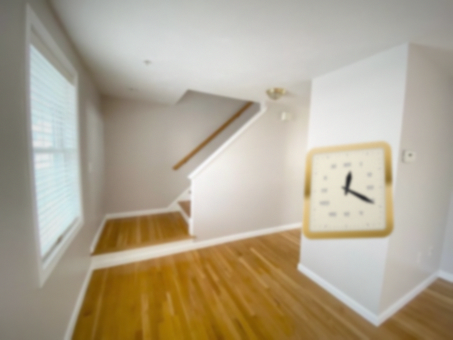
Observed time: 12:20
